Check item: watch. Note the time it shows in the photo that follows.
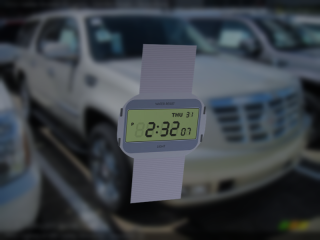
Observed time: 2:32:07
